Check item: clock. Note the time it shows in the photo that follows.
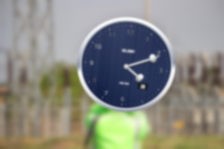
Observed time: 4:11
